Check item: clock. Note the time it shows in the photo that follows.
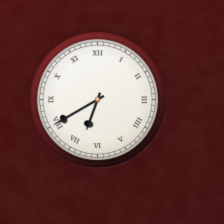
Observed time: 6:40
